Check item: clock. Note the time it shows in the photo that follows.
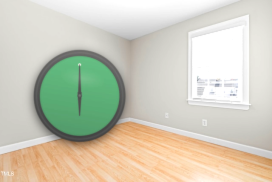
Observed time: 6:00
